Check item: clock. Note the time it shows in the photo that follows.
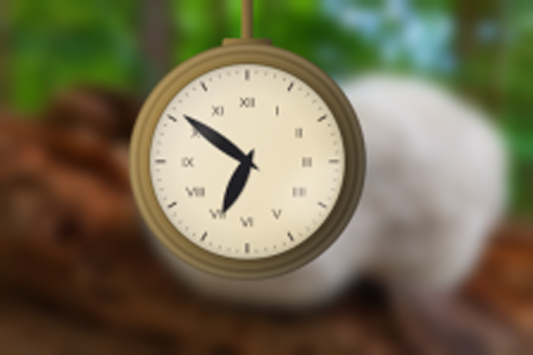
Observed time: 6:51
